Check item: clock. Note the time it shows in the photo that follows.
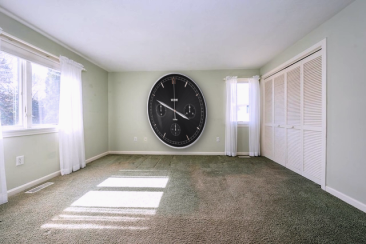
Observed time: 3:49
